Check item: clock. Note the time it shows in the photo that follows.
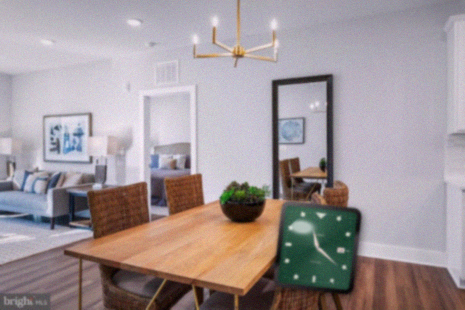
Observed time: 11:21
